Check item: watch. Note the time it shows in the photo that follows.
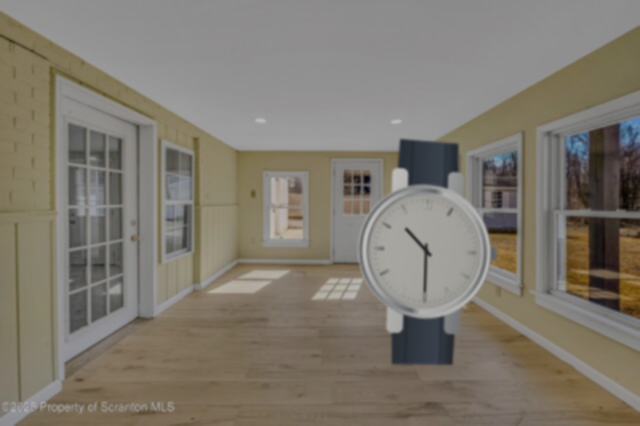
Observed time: 10:30
